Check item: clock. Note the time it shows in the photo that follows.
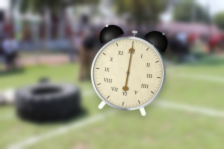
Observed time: 6:00
